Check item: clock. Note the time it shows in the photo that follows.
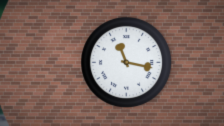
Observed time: 11:17
